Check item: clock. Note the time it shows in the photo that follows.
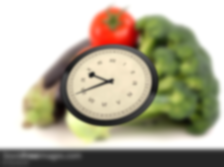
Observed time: 9:40
